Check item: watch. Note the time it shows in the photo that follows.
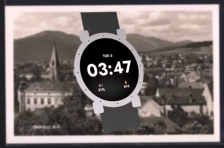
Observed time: 3:47
